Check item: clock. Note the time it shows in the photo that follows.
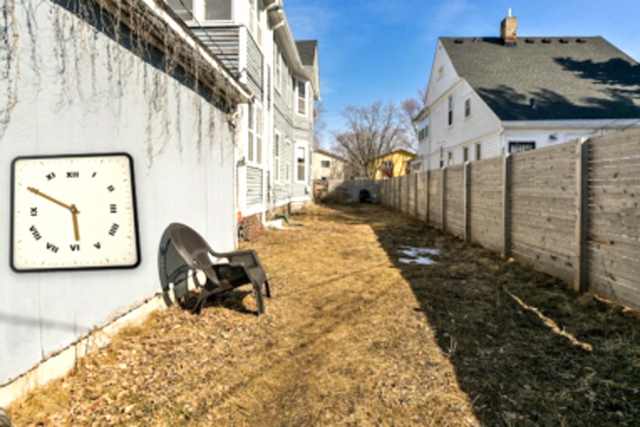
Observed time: 5:50
